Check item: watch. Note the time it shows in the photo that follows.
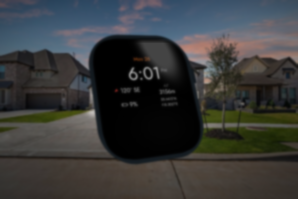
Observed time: 6:01
